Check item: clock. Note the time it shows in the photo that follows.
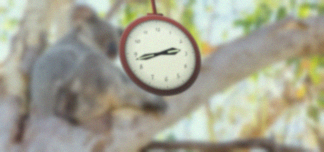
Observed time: 2:43
